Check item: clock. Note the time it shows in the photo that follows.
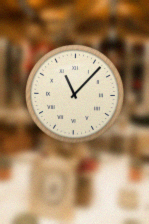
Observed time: 11:07
